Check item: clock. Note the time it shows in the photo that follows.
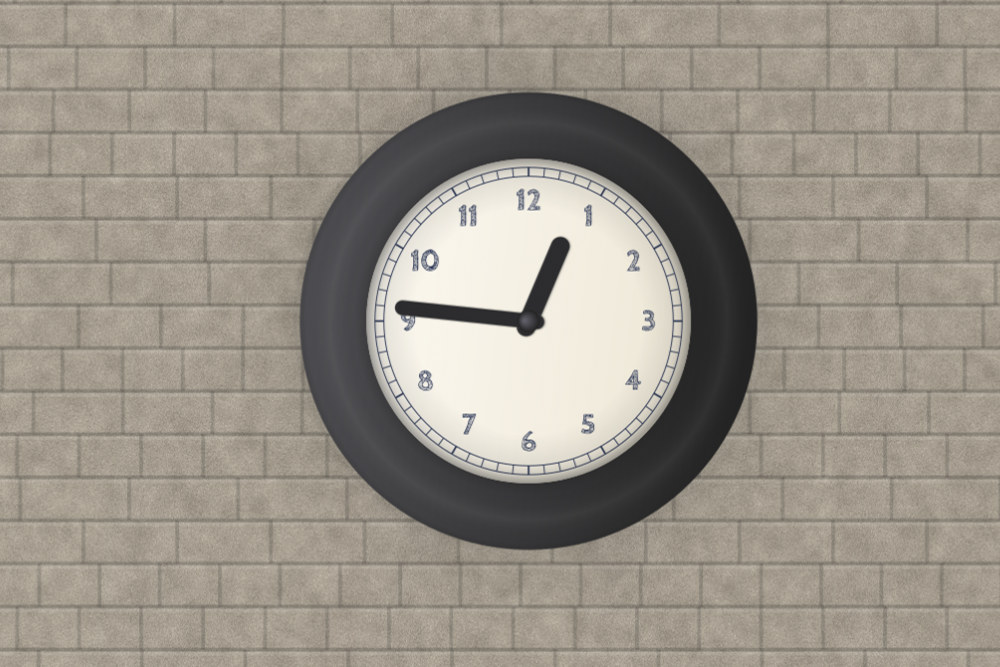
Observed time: 12:46
